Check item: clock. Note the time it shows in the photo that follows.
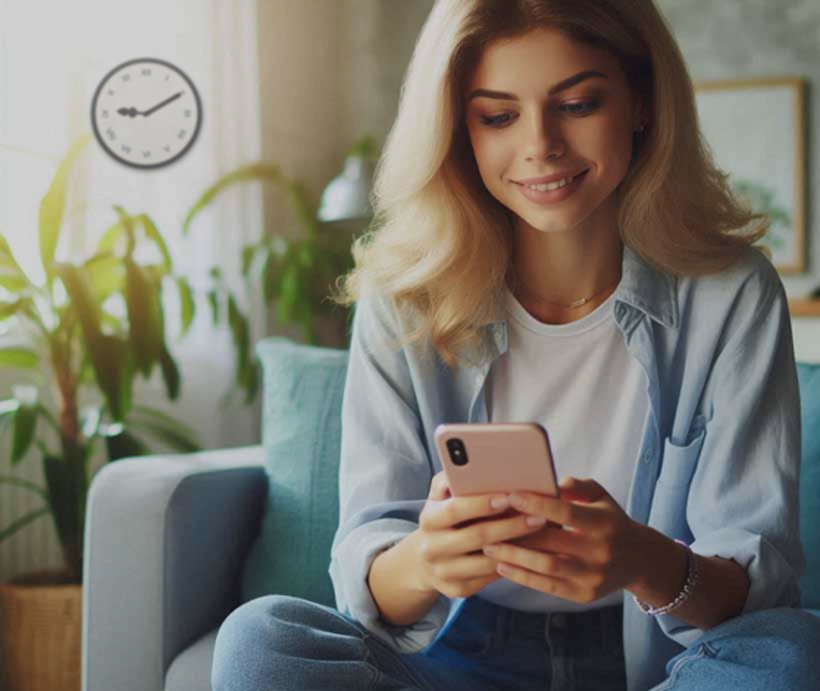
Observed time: 9:10
